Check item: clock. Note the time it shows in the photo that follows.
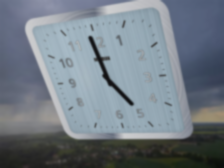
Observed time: 4:59
